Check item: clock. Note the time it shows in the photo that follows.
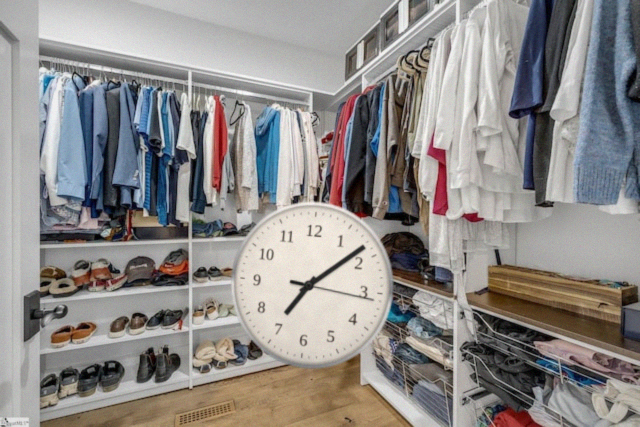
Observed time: 7:08:16
